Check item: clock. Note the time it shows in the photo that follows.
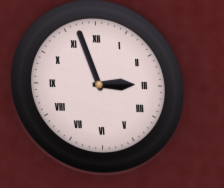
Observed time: 2:57
